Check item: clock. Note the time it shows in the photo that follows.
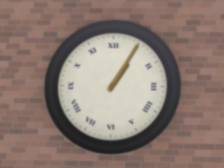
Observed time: 1:05
